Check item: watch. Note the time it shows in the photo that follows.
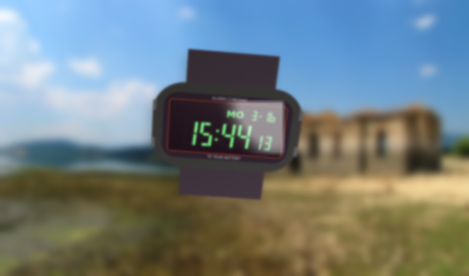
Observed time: 15:44:13
